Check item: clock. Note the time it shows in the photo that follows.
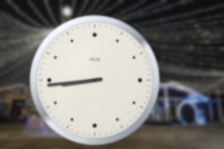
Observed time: 8:44
